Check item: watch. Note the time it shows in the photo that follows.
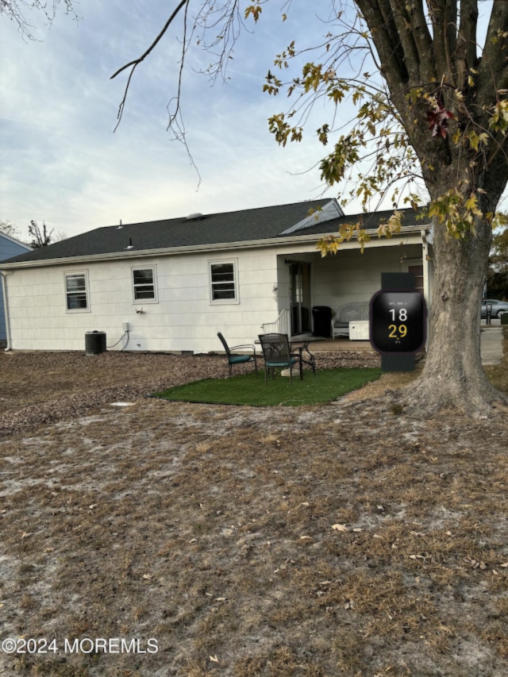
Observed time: 18:29
